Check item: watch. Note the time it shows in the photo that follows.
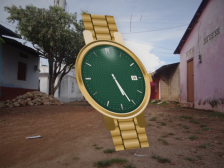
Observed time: 5:26
